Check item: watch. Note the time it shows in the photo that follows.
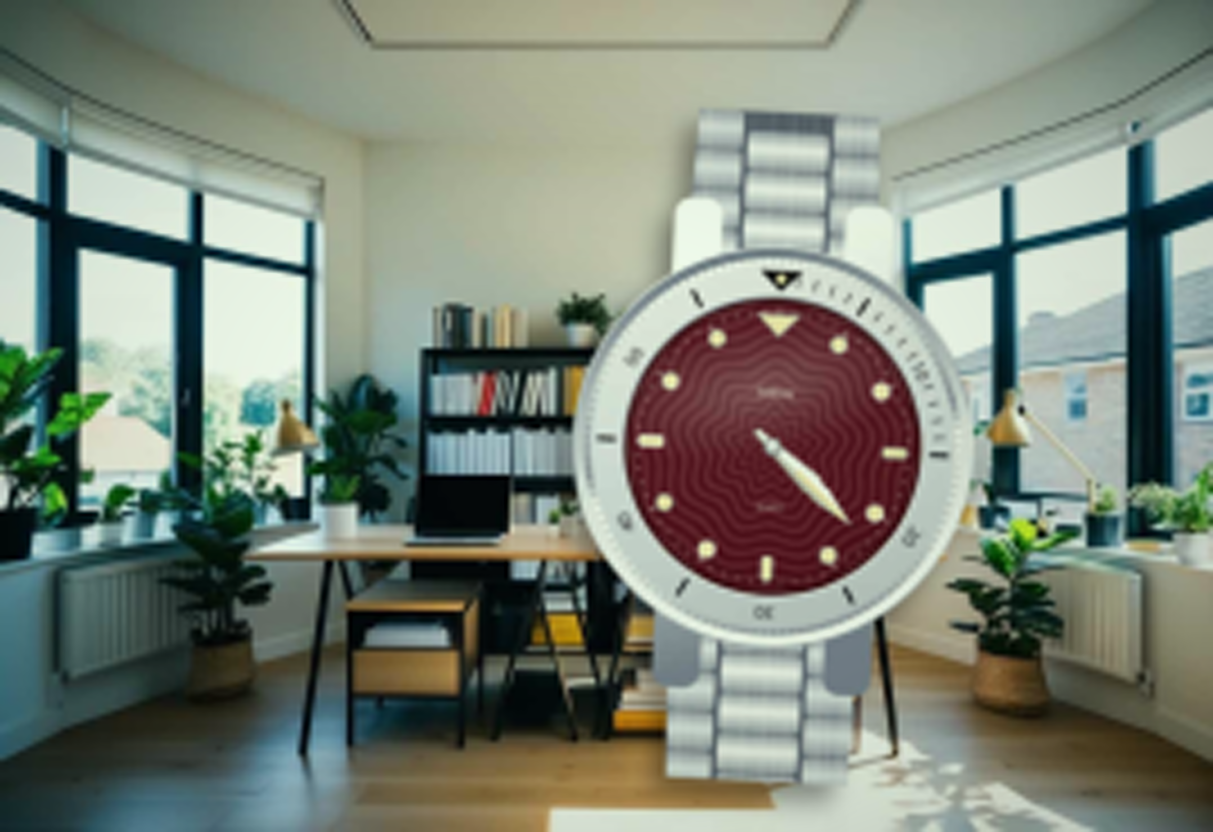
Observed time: 4:22
